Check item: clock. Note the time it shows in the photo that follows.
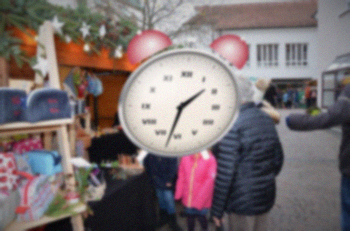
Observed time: 1:32
